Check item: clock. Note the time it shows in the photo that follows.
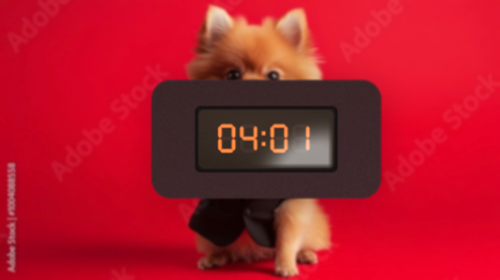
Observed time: 4:01
